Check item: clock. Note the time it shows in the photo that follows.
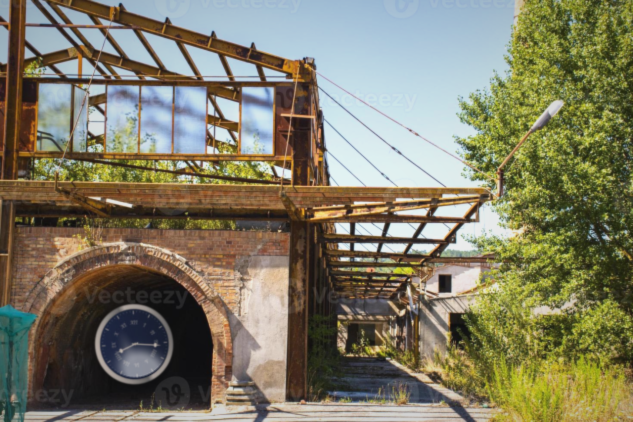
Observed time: 8:16
